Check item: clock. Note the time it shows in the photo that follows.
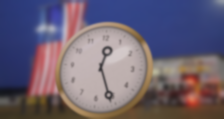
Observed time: 12:26
